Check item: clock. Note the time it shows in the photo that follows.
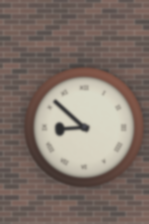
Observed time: 8:52
